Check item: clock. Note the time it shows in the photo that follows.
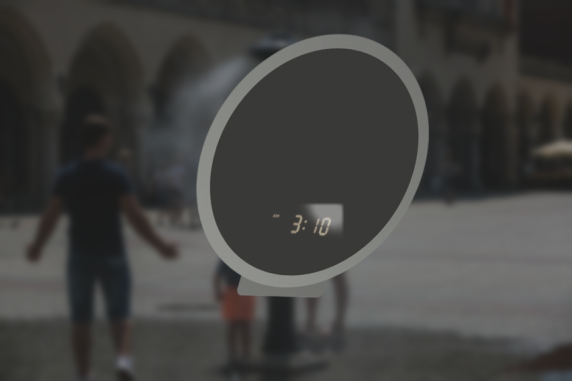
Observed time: 3:10
